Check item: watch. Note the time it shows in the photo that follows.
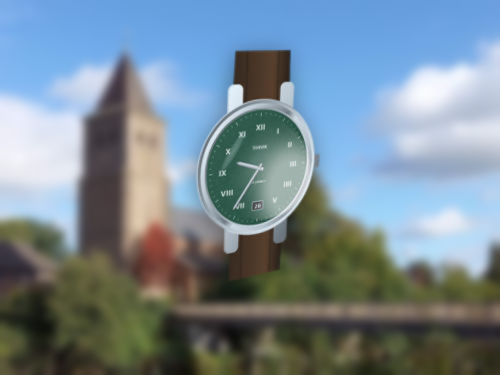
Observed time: 9:36
